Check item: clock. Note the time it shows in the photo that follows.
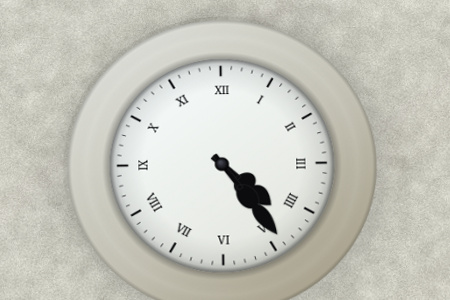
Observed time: 4:24
